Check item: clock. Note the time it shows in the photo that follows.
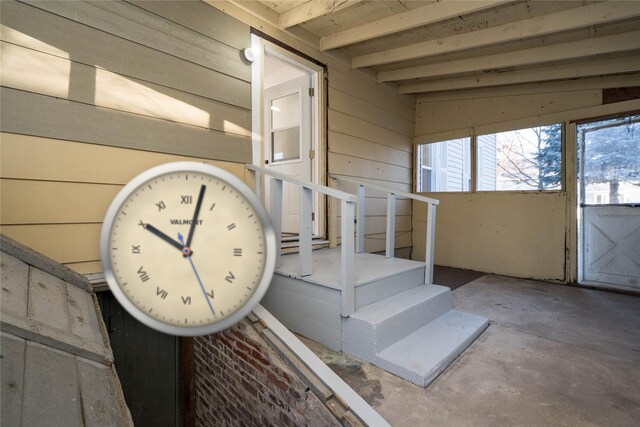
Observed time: 10:02:26
